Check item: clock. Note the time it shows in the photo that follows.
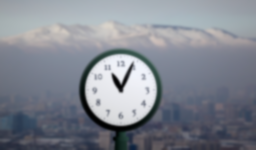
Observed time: 11:04
